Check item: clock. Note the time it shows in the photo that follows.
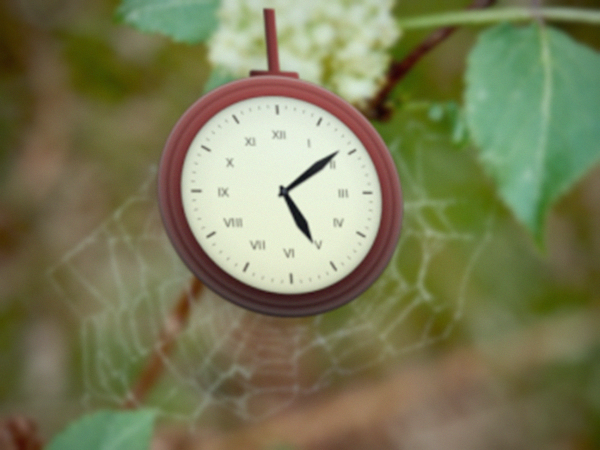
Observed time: 5:09
